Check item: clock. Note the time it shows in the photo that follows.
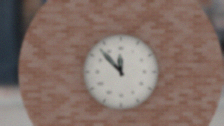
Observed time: 11:53
